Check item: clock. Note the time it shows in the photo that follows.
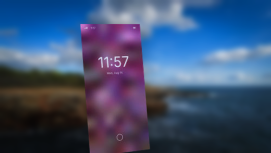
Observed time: 11:57
